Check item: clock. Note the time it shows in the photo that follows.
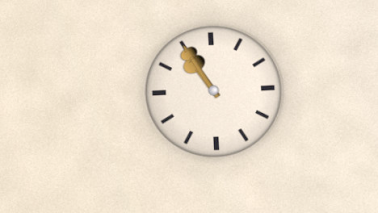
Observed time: 10:55
